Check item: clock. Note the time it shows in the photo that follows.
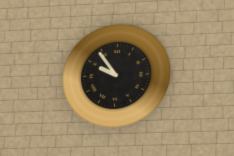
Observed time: 9:54
